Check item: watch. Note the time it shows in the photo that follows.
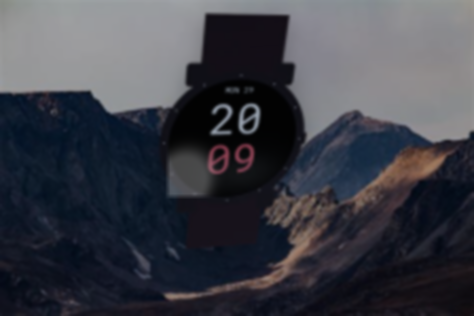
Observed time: 20:09
